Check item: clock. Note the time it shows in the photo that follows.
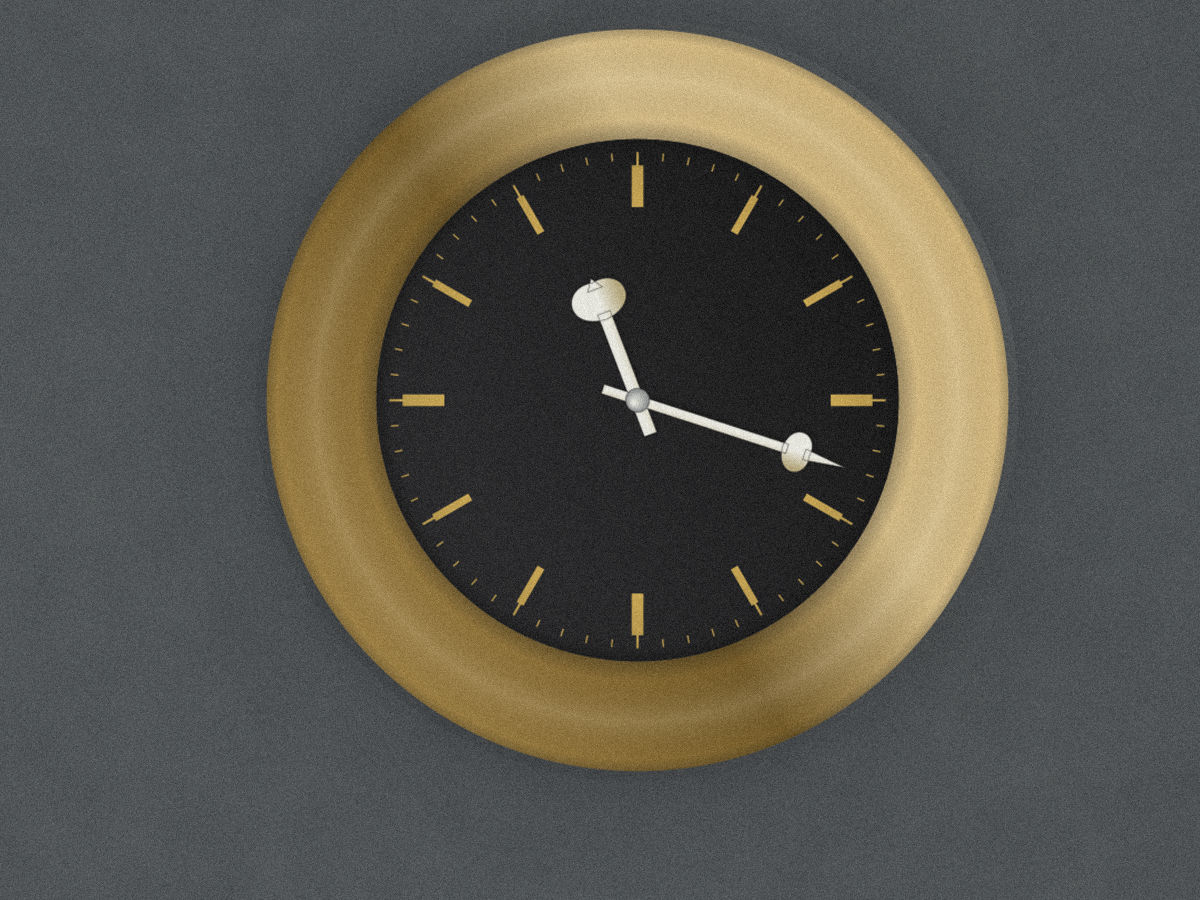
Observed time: 11:18
